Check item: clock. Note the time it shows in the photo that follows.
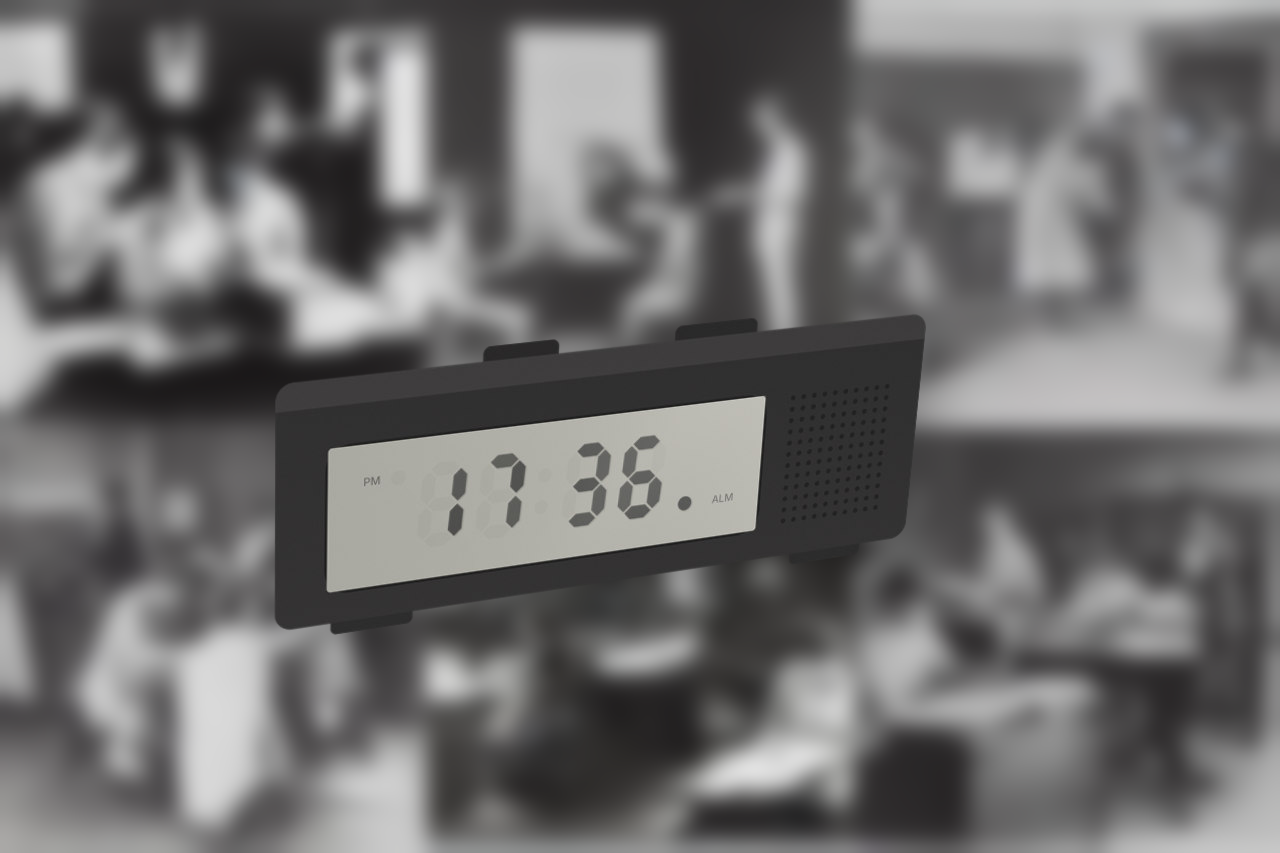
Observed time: 17:36
